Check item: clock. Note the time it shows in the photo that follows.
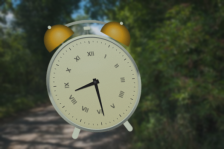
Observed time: 8:29
